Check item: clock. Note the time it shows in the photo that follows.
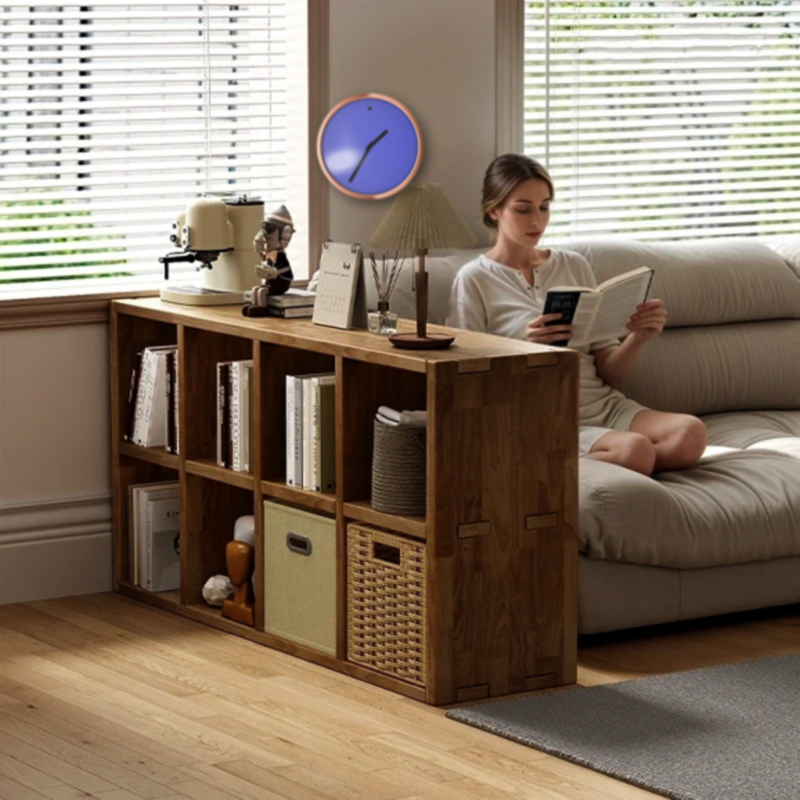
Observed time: 1:35
